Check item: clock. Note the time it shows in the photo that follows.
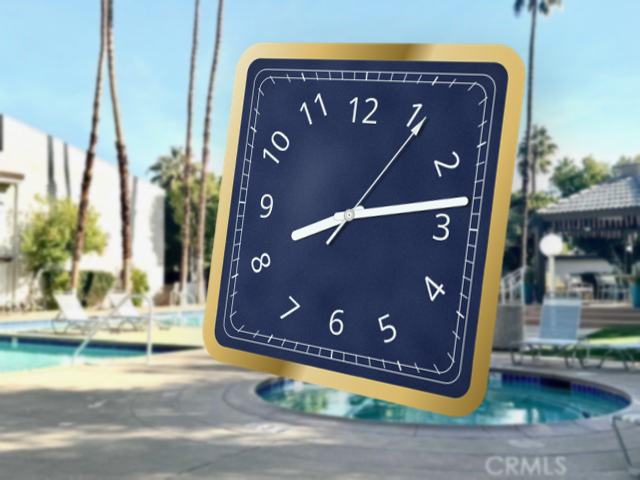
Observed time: 8:13:06
